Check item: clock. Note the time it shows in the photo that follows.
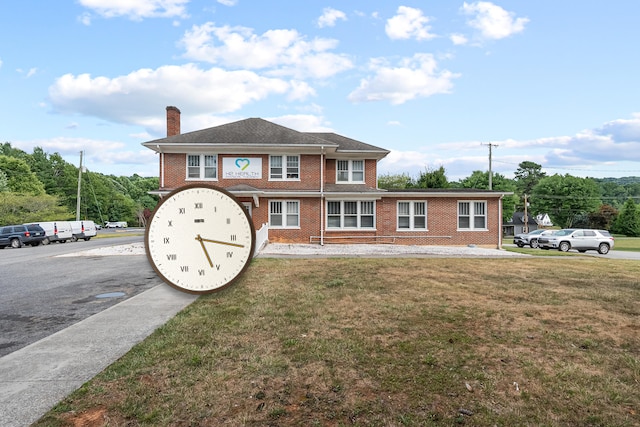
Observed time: 5:17
